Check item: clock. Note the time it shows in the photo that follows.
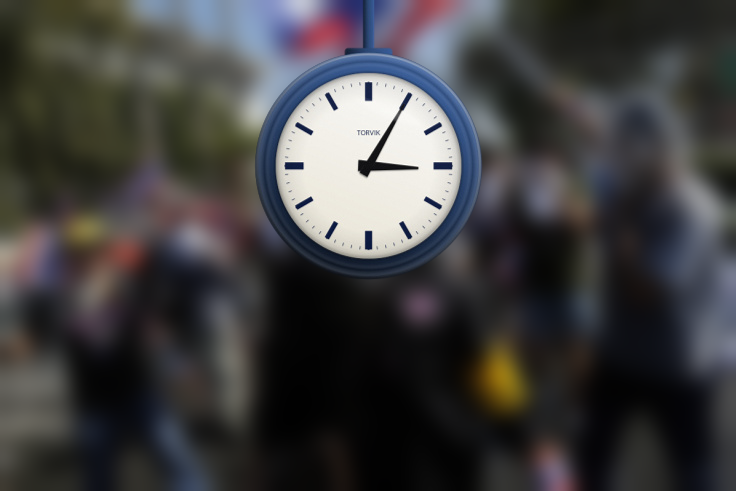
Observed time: 3:05
